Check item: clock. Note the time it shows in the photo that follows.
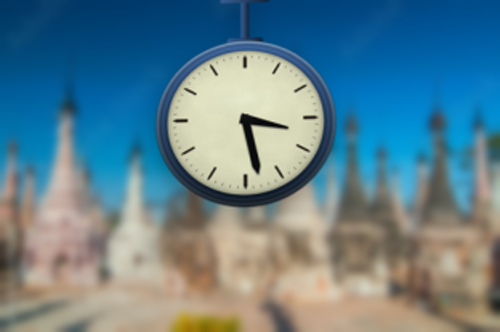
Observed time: 3:28
